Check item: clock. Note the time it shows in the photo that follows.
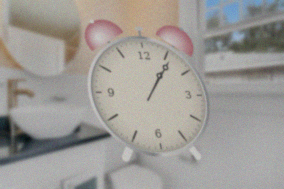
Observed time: 1:06
